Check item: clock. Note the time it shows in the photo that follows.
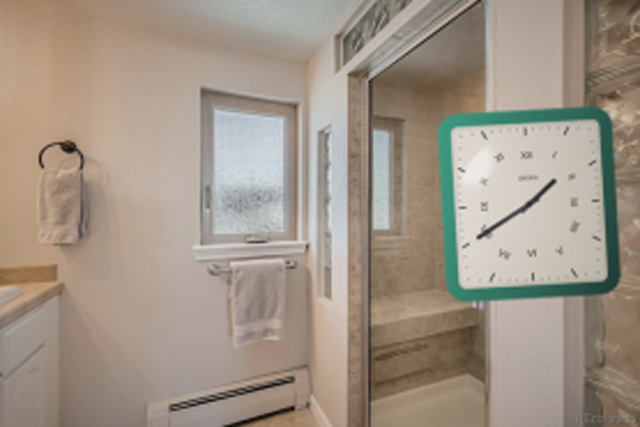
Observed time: 1:40
